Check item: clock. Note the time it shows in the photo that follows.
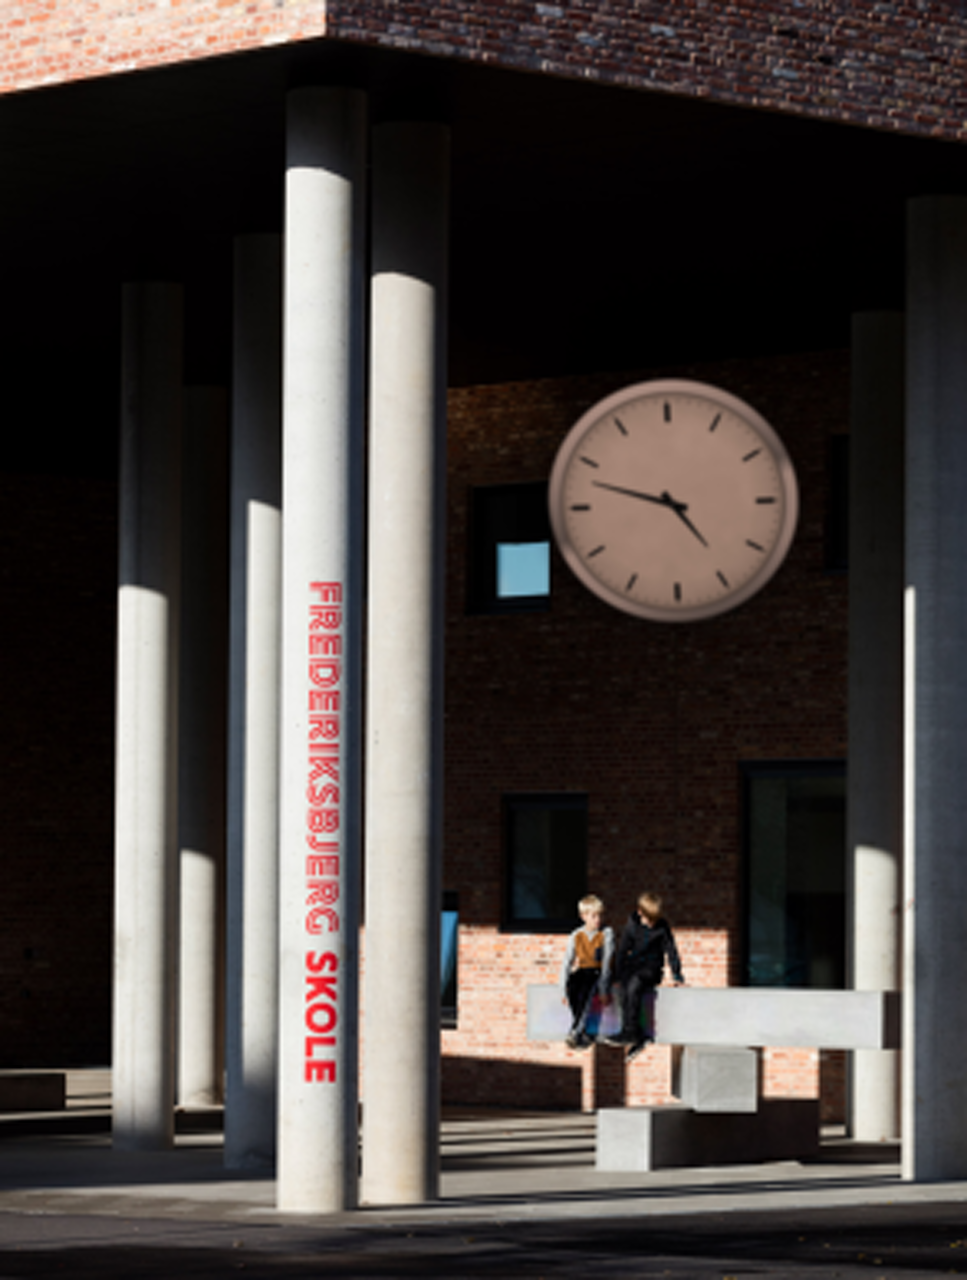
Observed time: 4:48
